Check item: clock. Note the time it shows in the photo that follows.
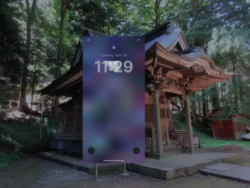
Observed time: 11:29
